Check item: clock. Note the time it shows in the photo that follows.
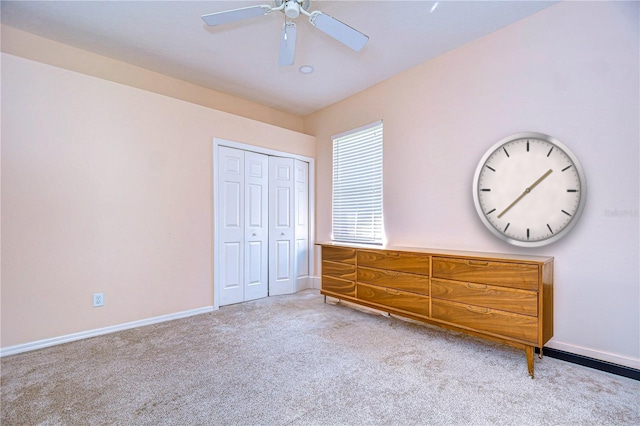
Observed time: 1:38
